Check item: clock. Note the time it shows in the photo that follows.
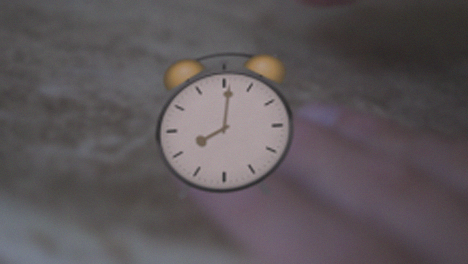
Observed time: 8:01
